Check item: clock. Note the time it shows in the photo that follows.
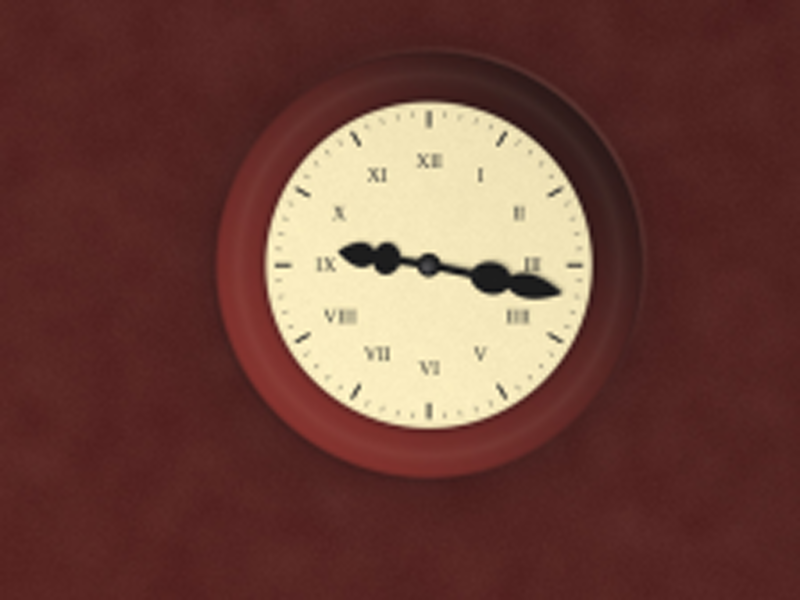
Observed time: 9:17
